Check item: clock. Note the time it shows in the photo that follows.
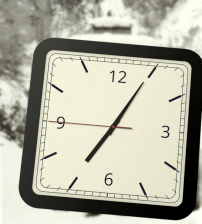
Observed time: 7:04:45
